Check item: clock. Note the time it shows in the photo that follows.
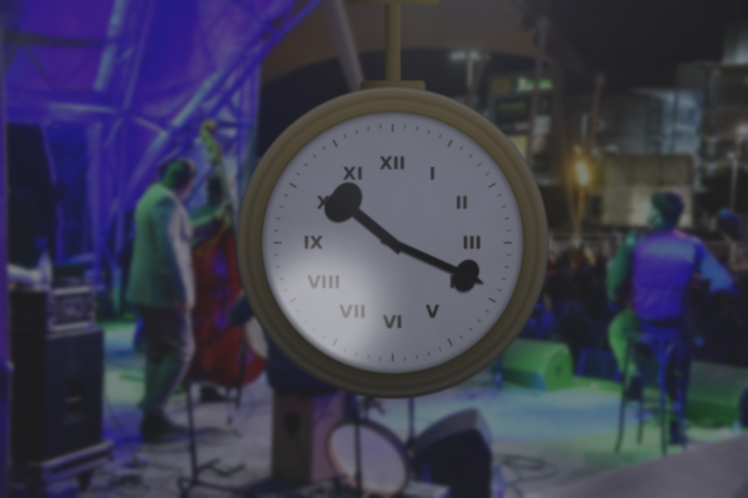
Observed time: 10:19
